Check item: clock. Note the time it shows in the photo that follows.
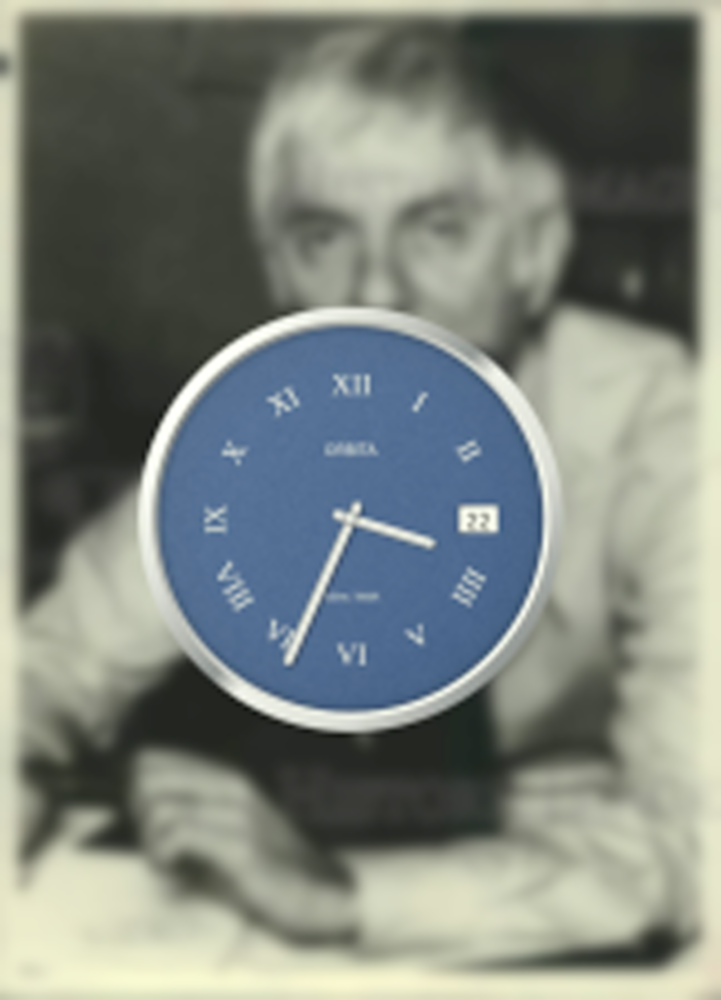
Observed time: 3:34
